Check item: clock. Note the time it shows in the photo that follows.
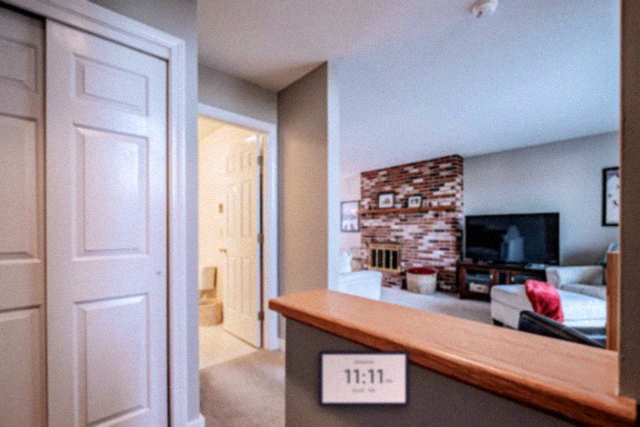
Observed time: 11:11
